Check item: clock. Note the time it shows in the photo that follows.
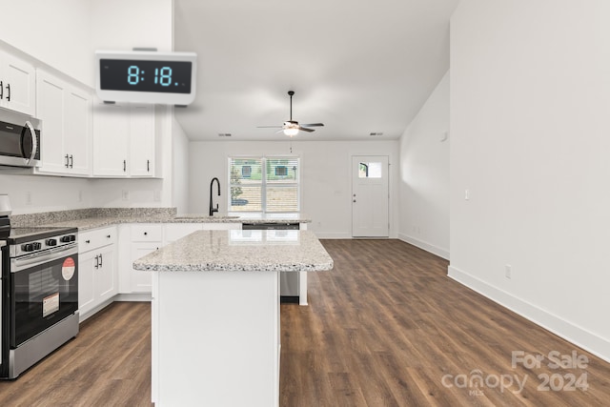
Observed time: 8:18
